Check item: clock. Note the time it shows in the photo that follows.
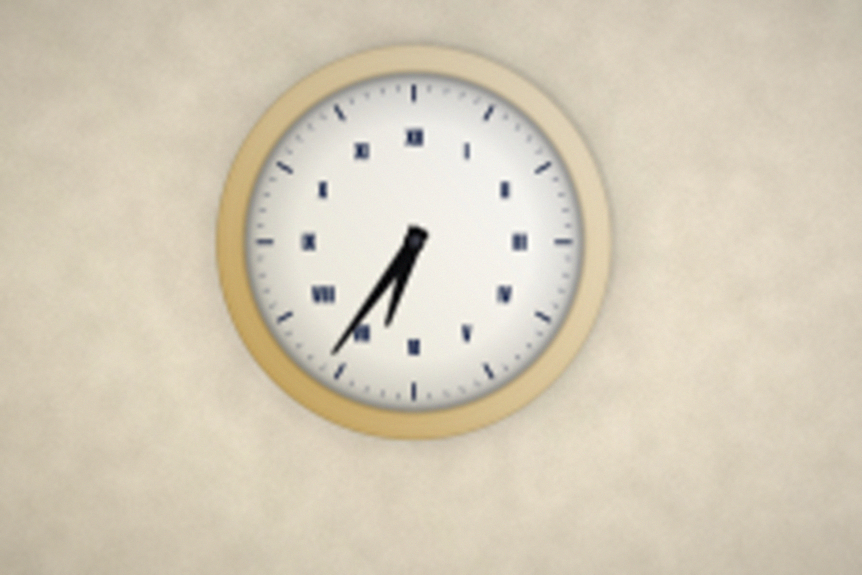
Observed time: 6:36
